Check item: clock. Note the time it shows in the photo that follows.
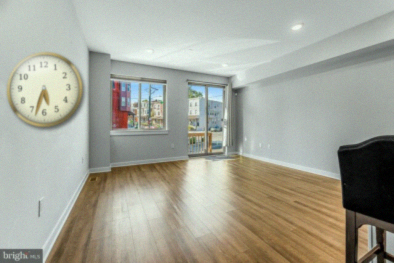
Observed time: 5:33
